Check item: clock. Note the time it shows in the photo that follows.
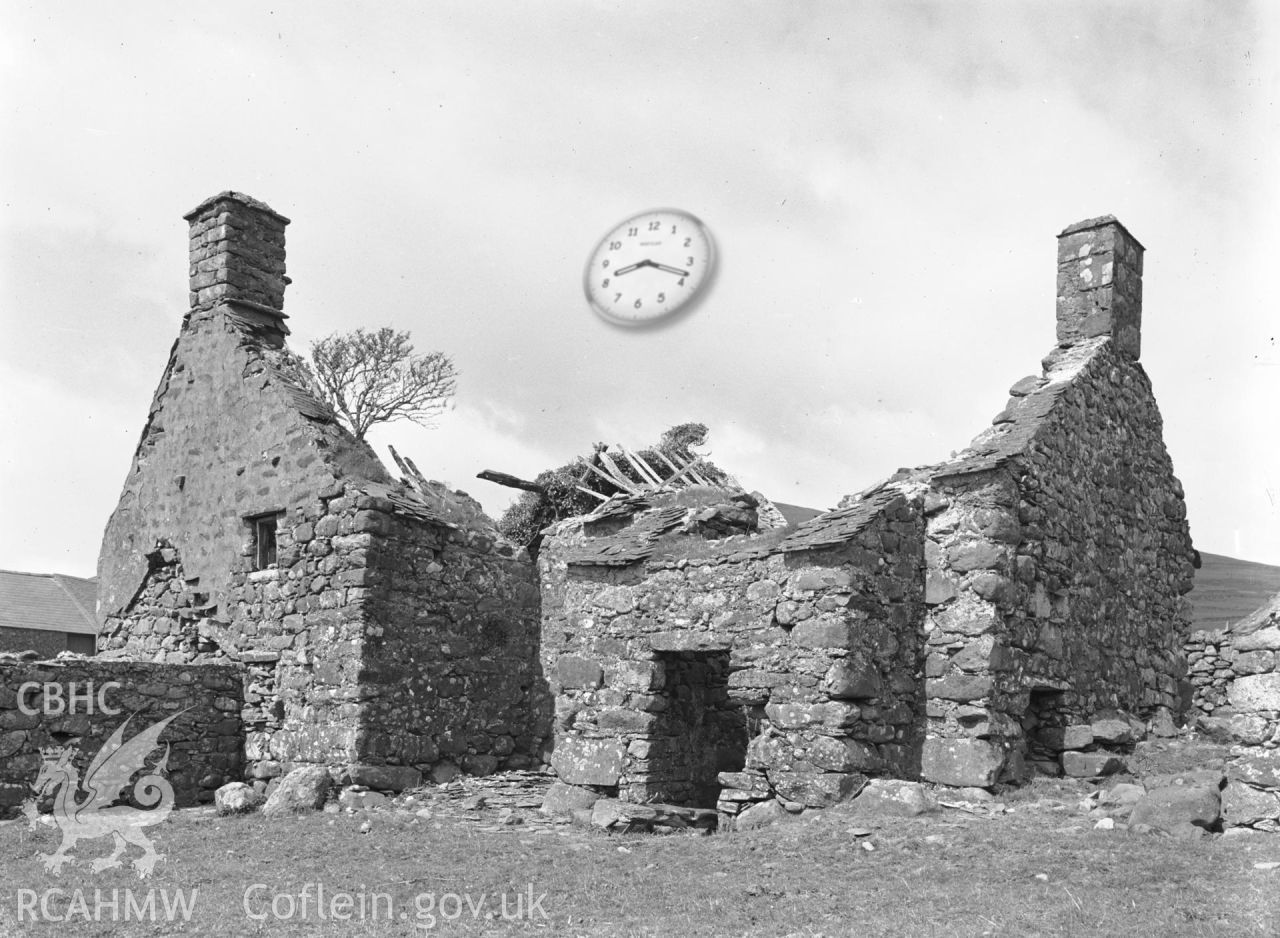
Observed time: 8:18
